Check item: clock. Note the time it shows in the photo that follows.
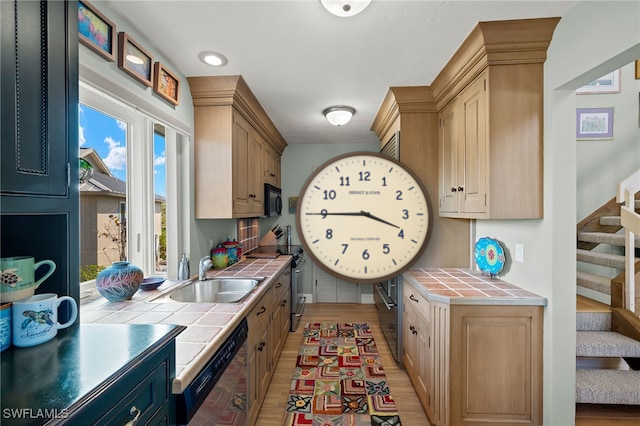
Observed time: 3:45
